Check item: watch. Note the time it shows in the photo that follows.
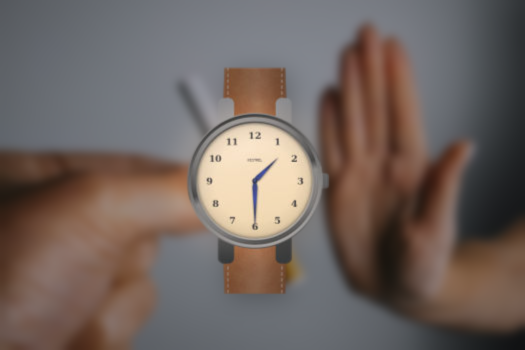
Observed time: 1:30
